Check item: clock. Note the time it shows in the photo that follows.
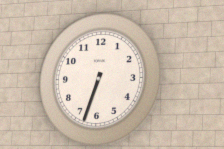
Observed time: 6:33
